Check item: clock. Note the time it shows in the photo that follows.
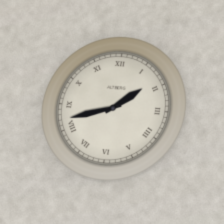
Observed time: 1:42
